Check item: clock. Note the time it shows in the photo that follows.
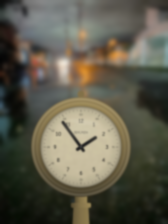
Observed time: 1:54
